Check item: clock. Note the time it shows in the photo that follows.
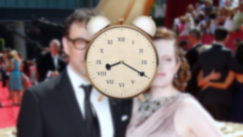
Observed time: 8:20
